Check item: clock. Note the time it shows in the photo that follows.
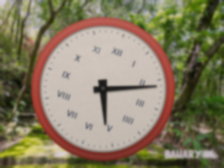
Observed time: 5:11
